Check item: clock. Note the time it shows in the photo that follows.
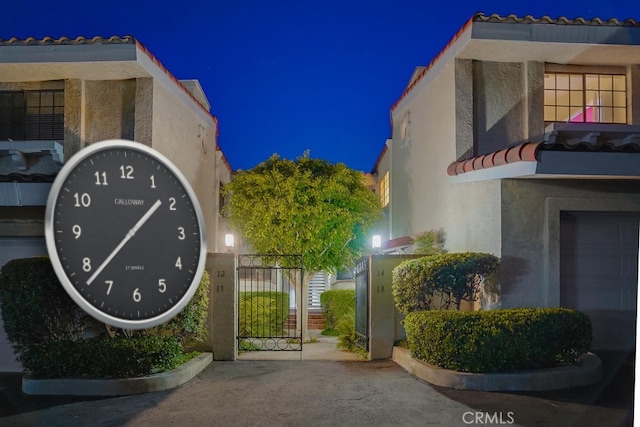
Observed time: 1:38
